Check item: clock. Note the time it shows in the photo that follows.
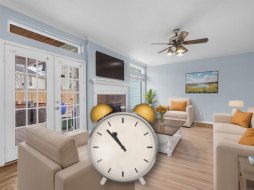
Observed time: 10:53
